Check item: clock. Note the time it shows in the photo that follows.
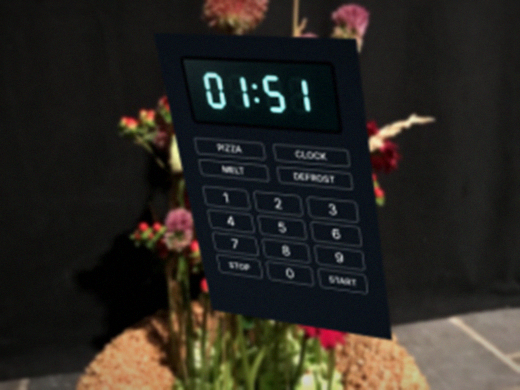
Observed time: 1:51
